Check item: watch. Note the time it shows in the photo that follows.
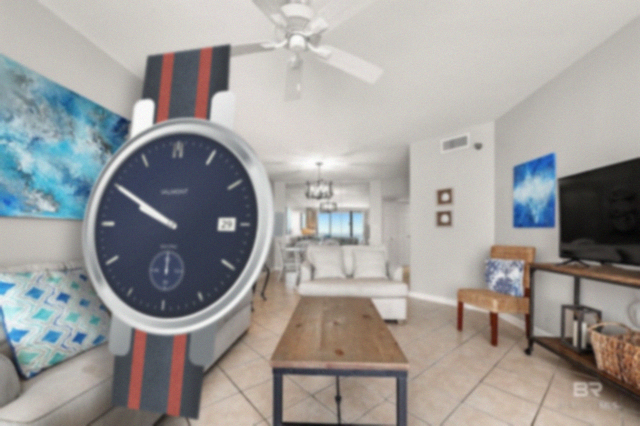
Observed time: 9:50
